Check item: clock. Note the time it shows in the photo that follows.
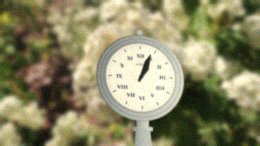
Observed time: 1:04
